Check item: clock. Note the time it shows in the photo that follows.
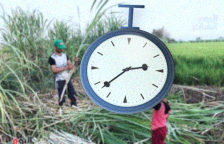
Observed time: 2:38
